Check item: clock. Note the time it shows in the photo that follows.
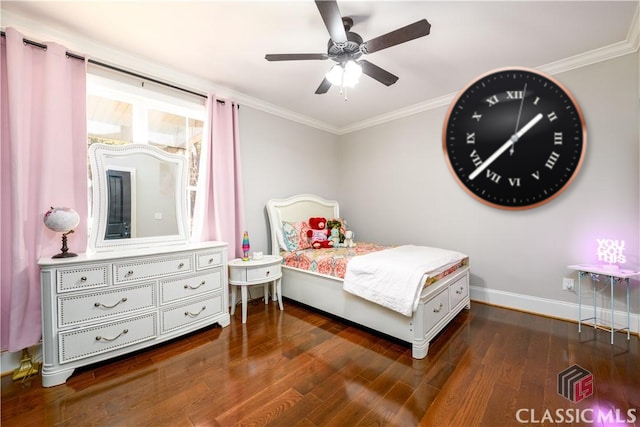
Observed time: 1:38:02
